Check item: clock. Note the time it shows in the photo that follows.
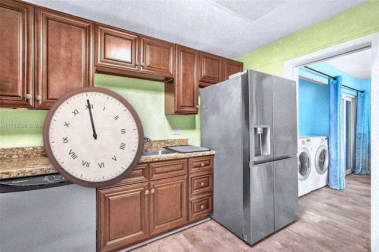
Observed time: 12:00
